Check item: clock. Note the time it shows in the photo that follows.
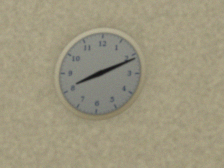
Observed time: 8:11
